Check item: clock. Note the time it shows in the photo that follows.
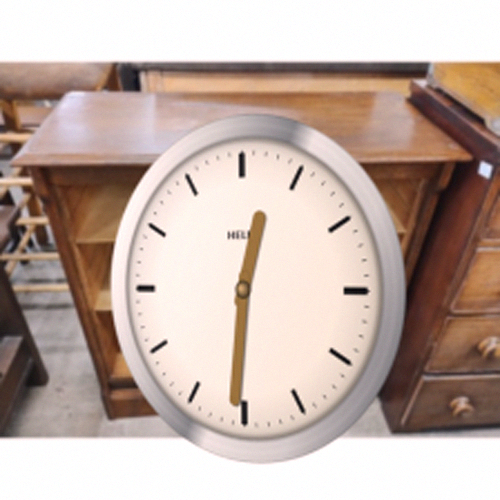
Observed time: 12:31
